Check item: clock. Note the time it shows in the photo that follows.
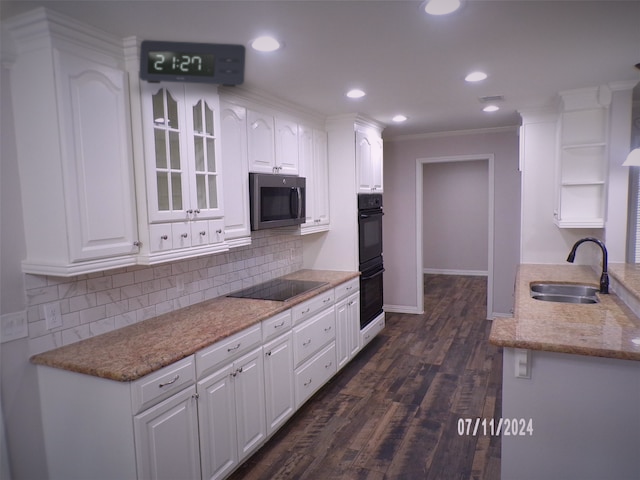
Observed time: 21:27
